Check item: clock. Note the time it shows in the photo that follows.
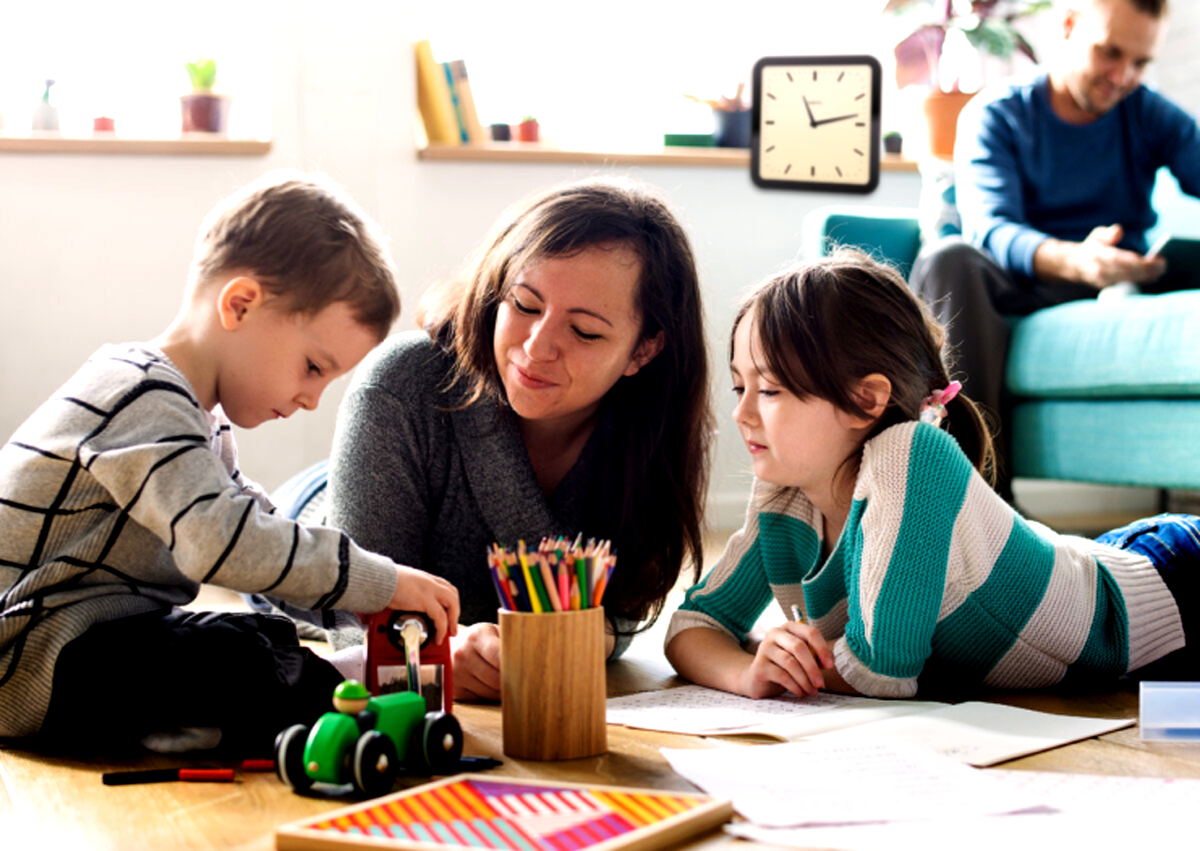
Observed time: 11:13
